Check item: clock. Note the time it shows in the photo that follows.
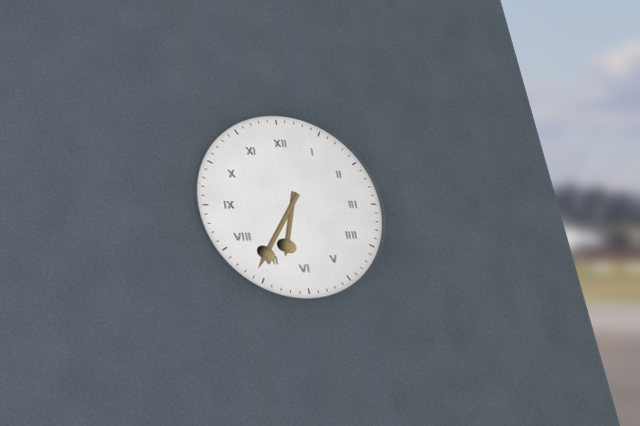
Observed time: 6:36
